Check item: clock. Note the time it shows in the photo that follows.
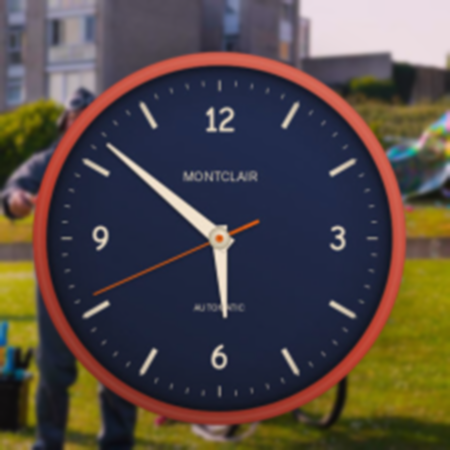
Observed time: 5:51:41
